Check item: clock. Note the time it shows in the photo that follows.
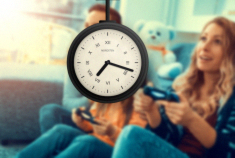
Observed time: 7:18
